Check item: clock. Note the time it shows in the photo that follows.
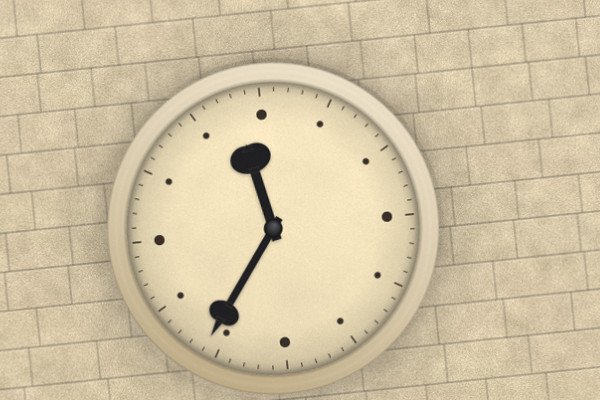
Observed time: 11:36
